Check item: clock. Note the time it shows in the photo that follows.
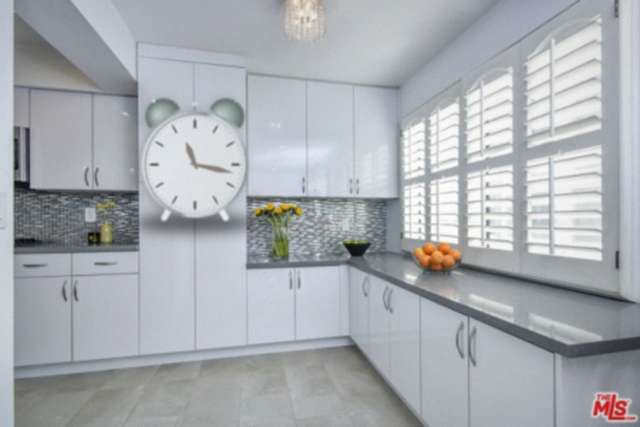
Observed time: 11:17
